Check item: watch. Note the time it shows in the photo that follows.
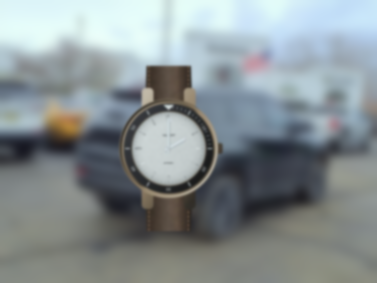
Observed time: 2:00
